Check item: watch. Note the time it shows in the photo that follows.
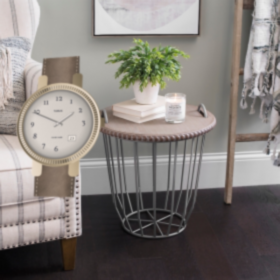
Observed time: 1:49
